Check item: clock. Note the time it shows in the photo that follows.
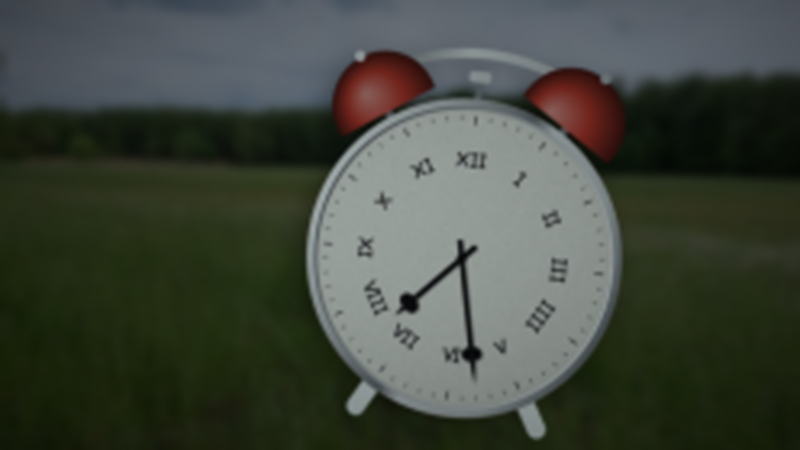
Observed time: 7:28
